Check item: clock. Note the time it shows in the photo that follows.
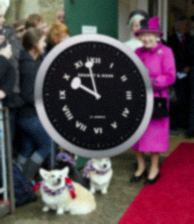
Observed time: 9:58
